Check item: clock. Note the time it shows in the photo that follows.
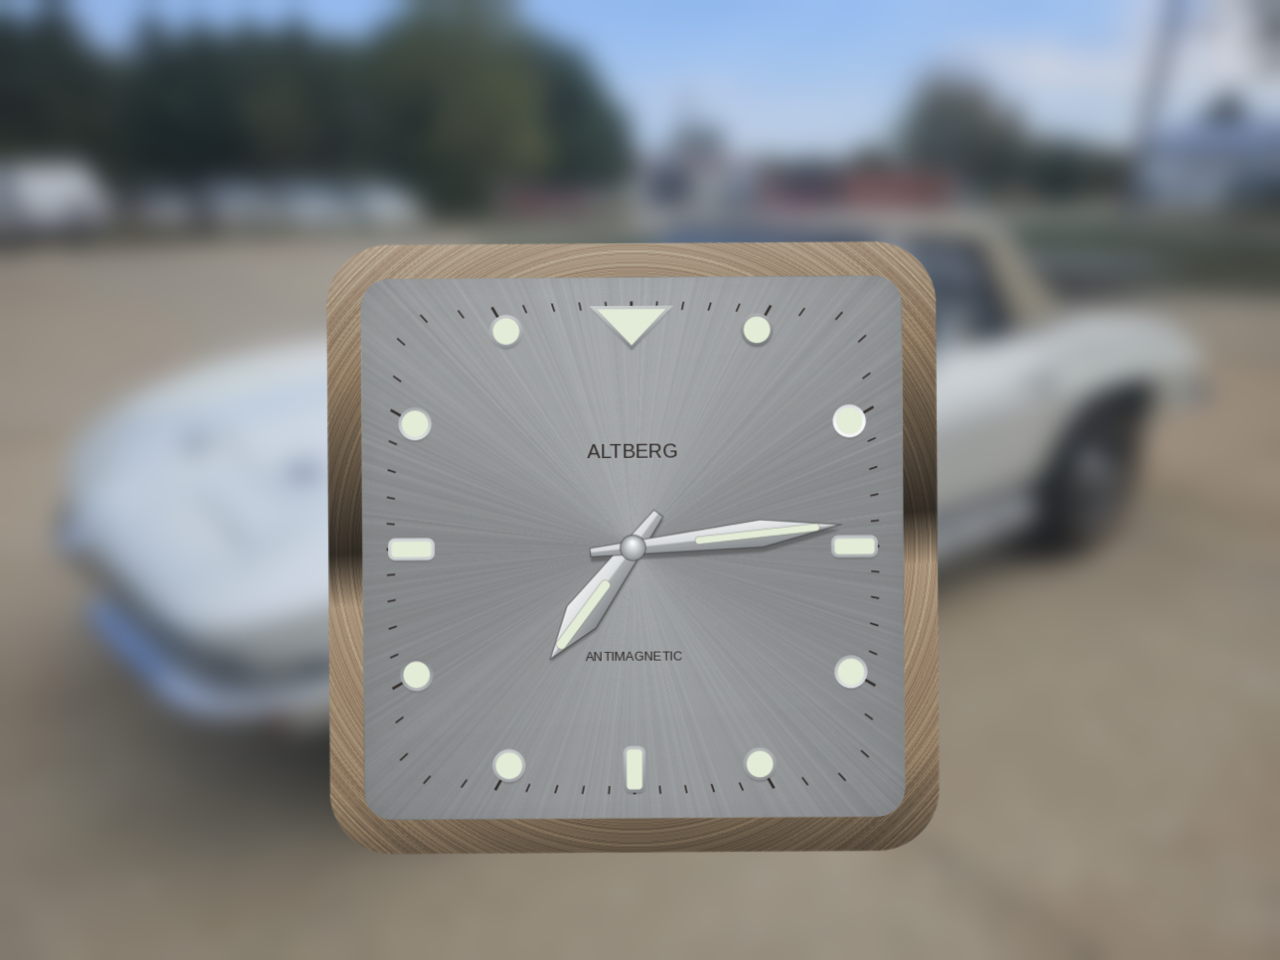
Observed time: 7:14
